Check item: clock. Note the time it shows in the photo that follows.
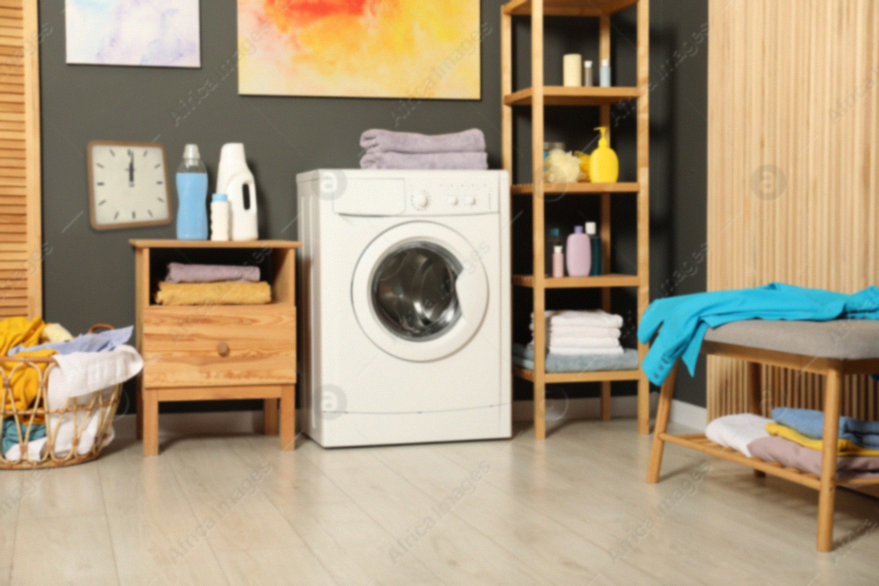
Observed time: 12:01
